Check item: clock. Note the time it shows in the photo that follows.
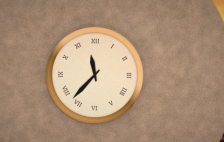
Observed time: 11:37
